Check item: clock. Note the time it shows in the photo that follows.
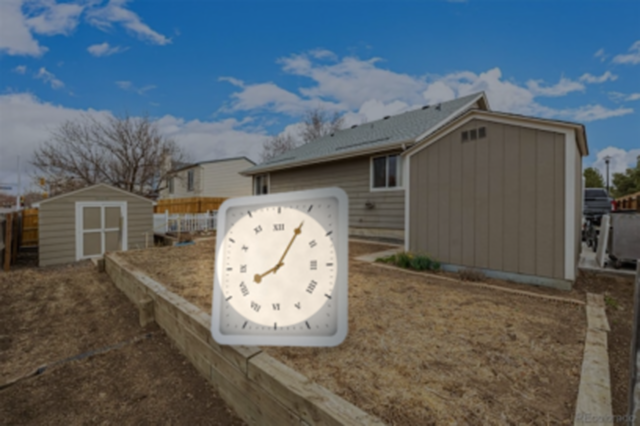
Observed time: 8:05
